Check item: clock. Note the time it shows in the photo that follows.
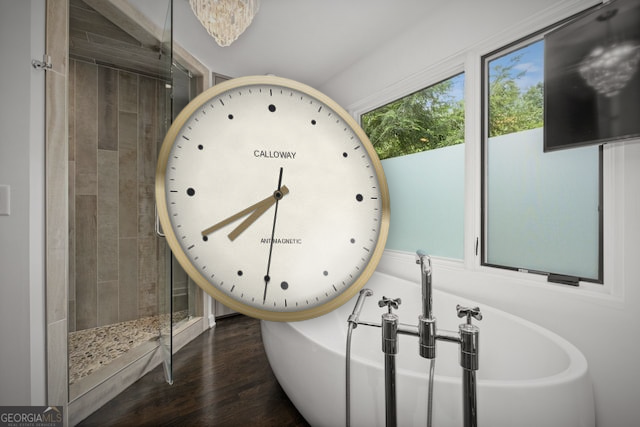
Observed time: 7:40:32
